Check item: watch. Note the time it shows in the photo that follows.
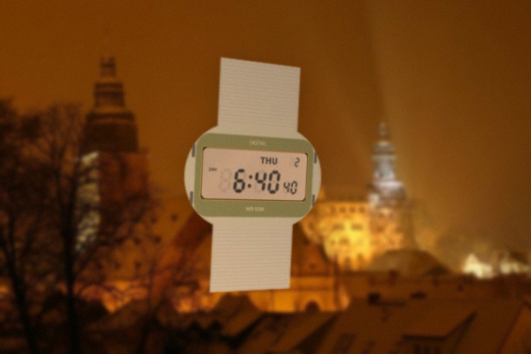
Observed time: 6:40:40
